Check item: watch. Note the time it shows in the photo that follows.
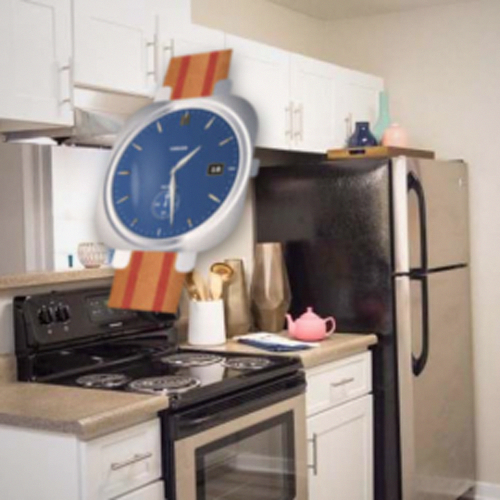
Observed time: 1:28
